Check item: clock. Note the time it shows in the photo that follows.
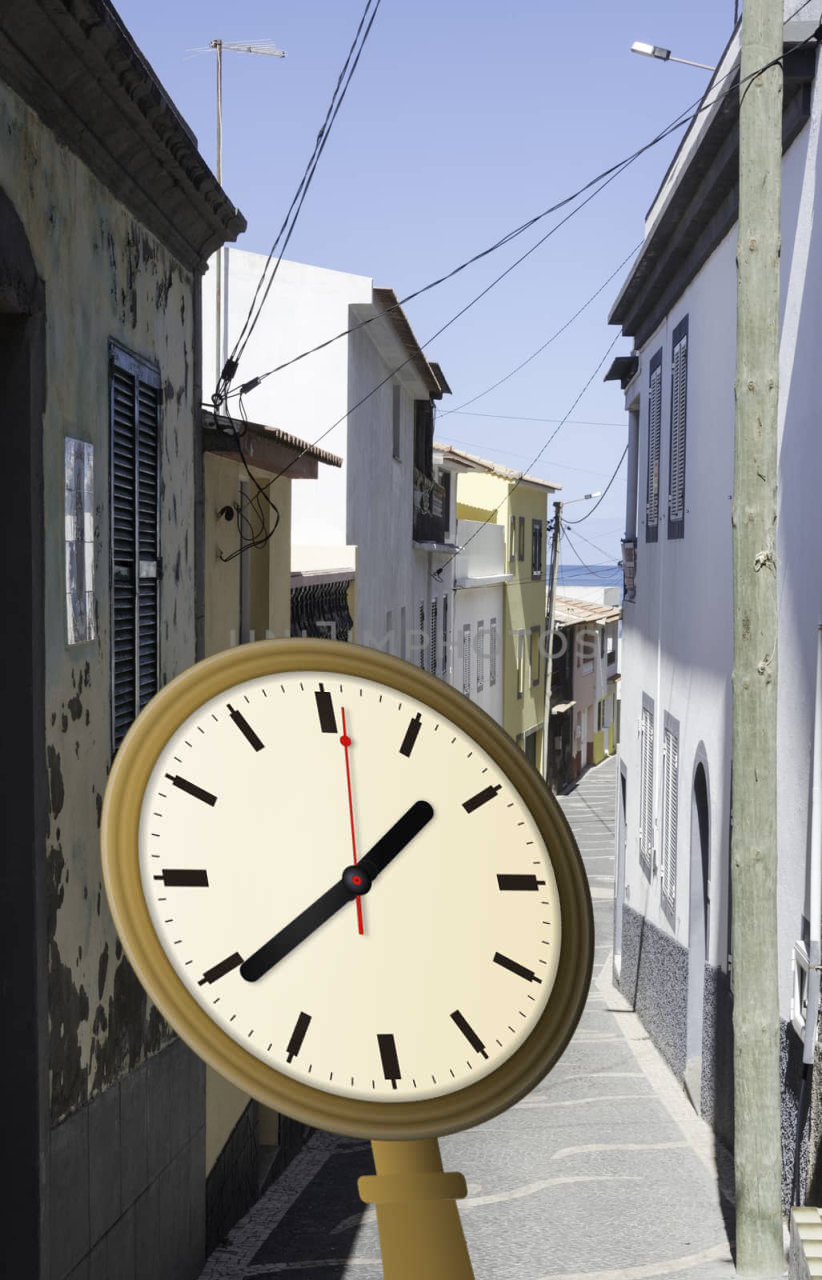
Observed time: 1:39:01
